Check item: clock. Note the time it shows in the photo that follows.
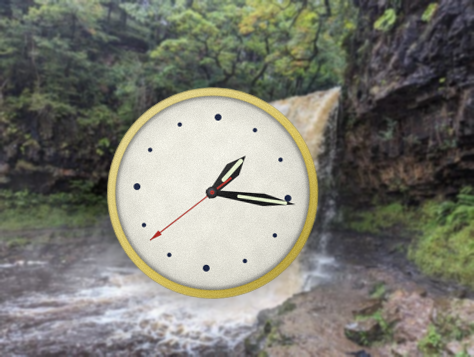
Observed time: 1:15:38
